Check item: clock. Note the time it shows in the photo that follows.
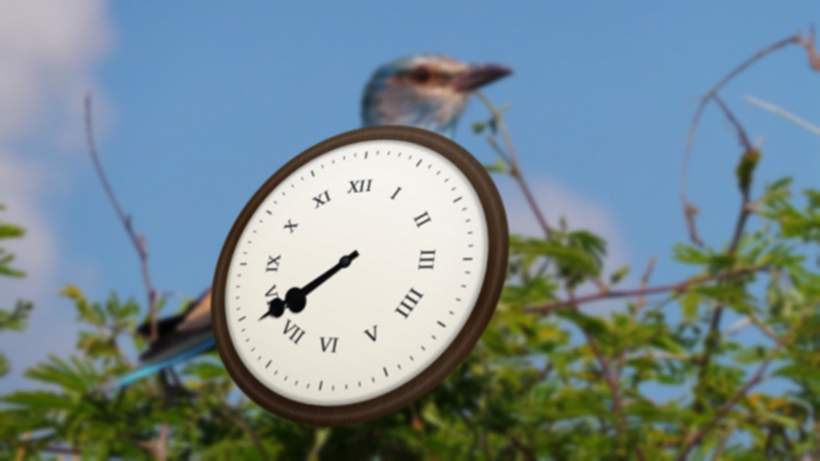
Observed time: 7:39
